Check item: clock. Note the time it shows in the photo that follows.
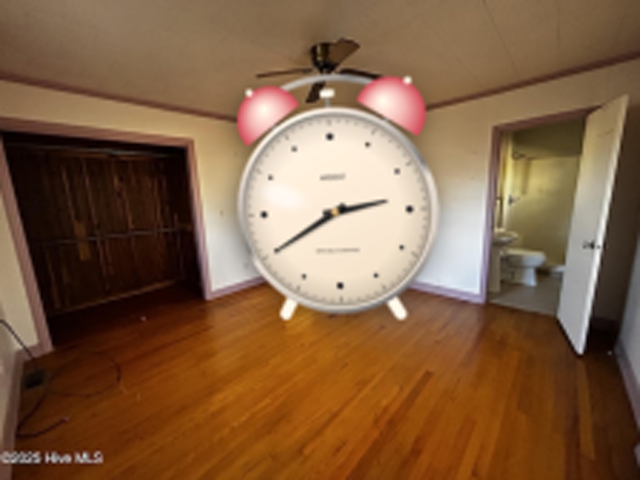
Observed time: 2:40
